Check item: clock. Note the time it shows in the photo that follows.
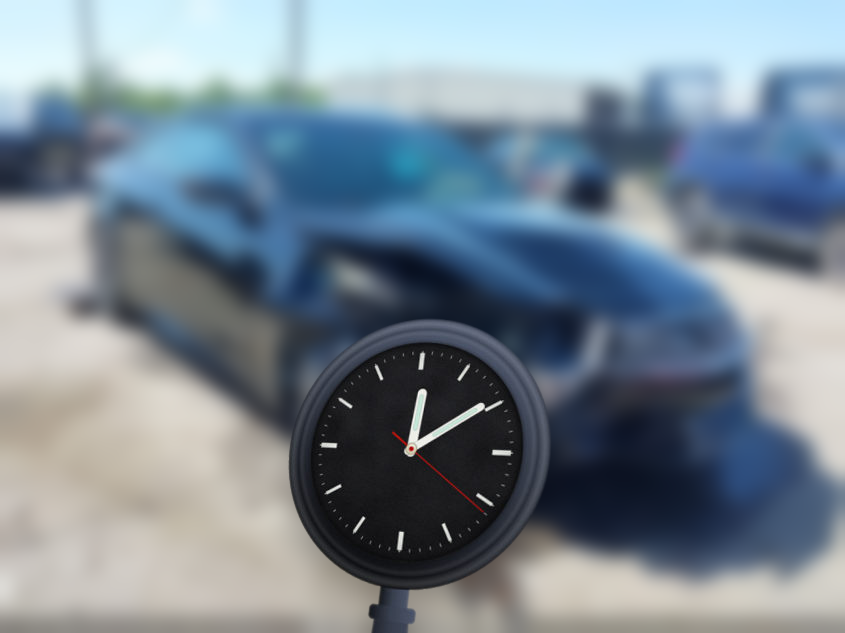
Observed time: 12:09:21
